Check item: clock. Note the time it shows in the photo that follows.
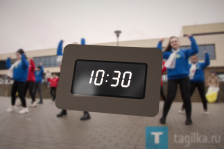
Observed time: 10:30
